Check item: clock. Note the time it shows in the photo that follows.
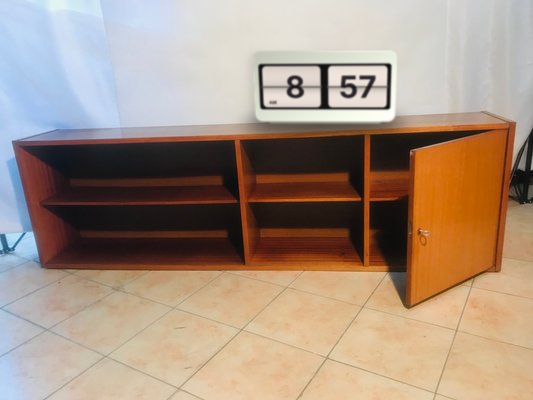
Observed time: 8:57
